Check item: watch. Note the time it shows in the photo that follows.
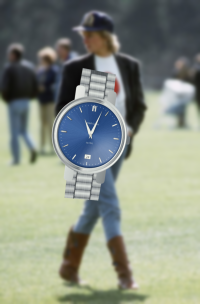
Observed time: 11:03
